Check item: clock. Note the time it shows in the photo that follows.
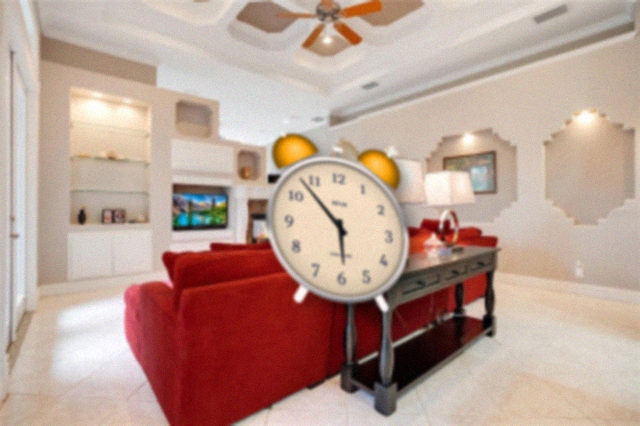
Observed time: 5:53
